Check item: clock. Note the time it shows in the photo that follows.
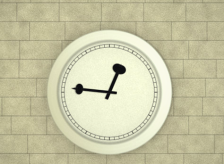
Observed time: 12:46
